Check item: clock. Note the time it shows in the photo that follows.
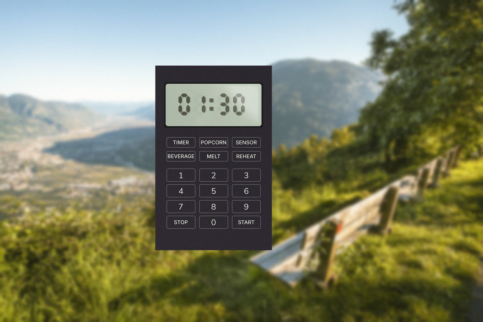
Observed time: 1:30
